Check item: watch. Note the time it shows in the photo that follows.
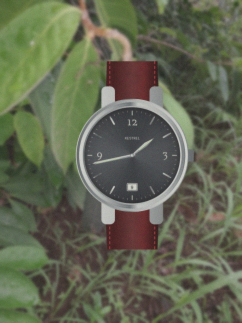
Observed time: 1:43
